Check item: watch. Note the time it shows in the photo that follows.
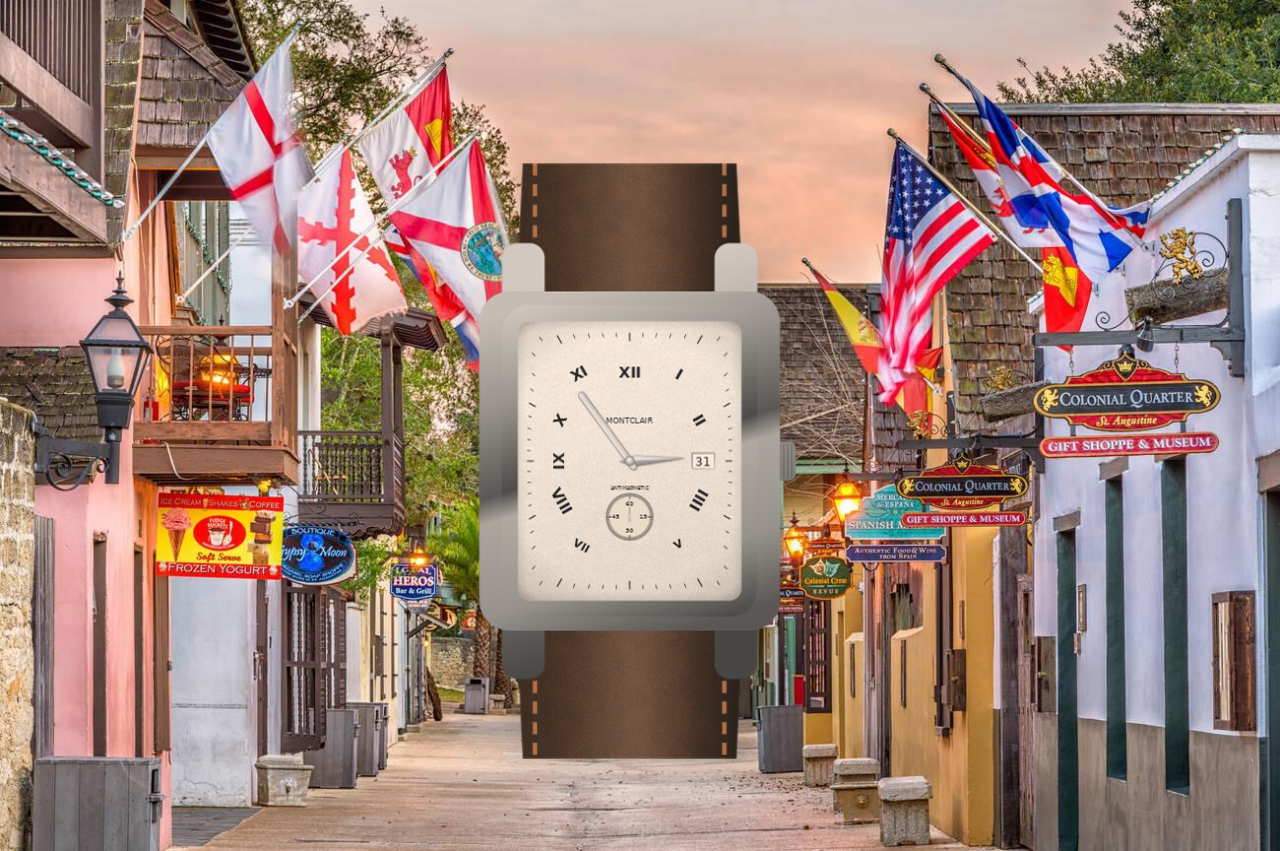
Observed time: 2:54
